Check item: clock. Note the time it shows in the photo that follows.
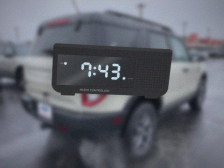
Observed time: 7:43
